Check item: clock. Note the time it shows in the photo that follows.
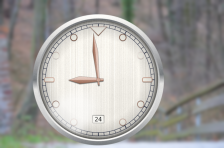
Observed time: 8:59
